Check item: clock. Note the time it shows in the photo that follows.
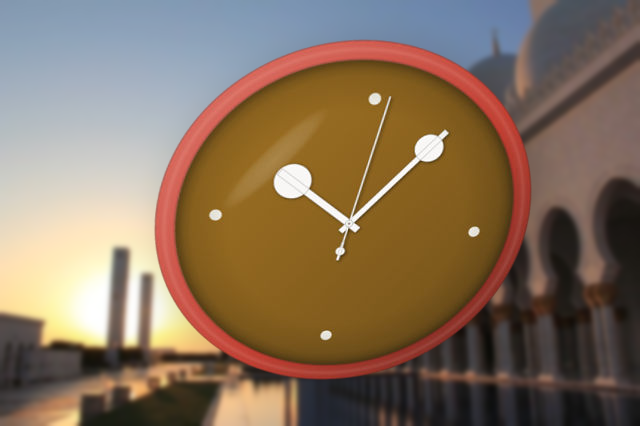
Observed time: 10:06:01
